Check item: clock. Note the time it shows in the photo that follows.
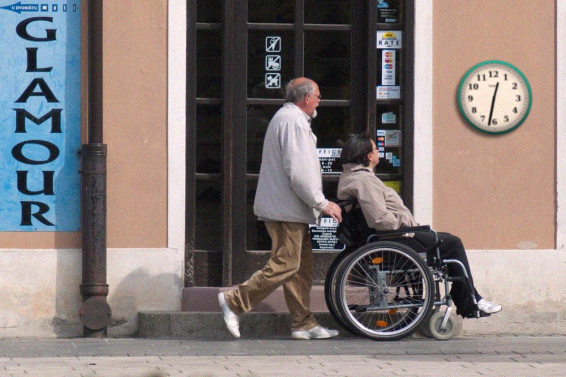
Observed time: 12:32
